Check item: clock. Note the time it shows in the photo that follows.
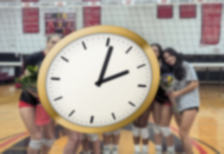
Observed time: 2:01
